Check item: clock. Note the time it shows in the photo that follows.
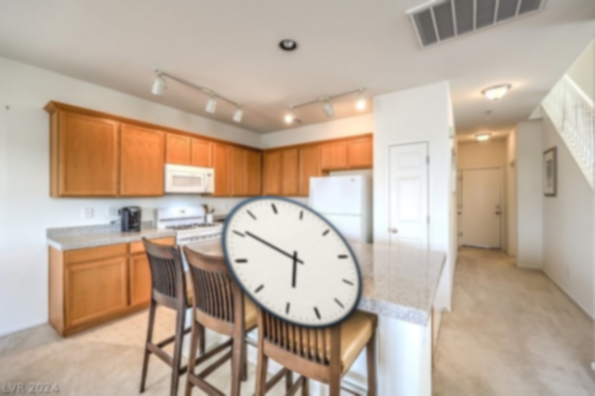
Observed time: 6:51
